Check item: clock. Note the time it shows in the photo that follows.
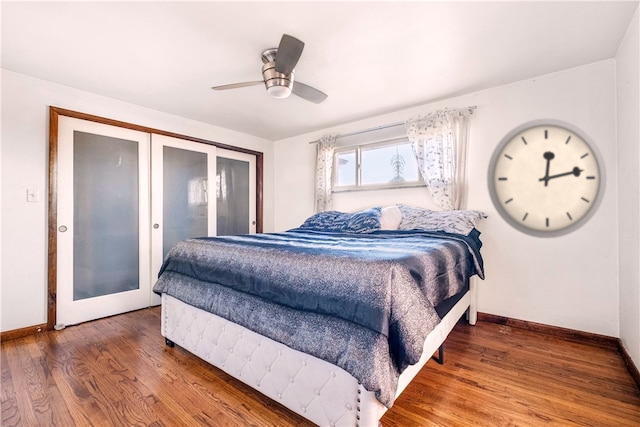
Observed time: 12:13
